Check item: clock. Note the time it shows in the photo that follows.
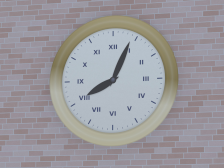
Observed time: 8:04
